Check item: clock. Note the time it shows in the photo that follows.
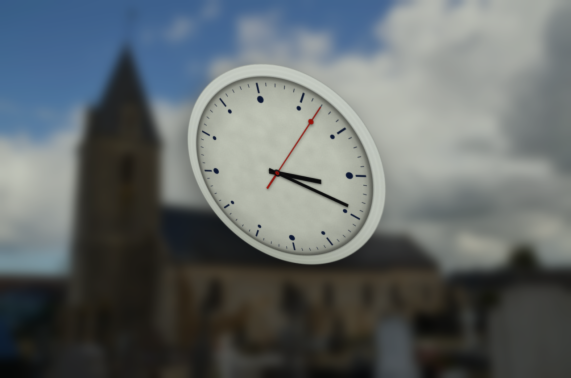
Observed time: 3:19:07
